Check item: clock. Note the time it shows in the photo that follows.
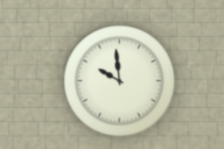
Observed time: 9:59
